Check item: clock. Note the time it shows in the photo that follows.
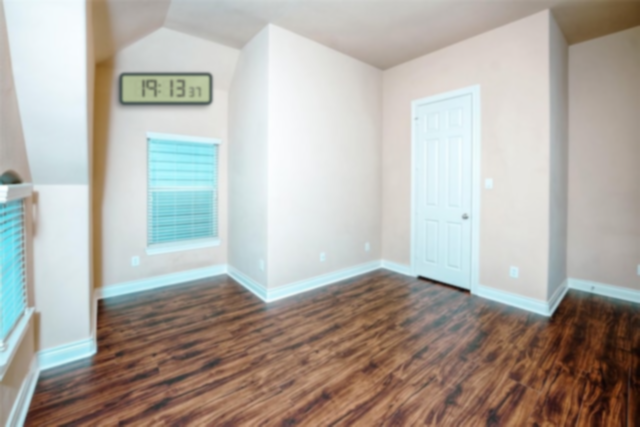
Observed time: 19:13
